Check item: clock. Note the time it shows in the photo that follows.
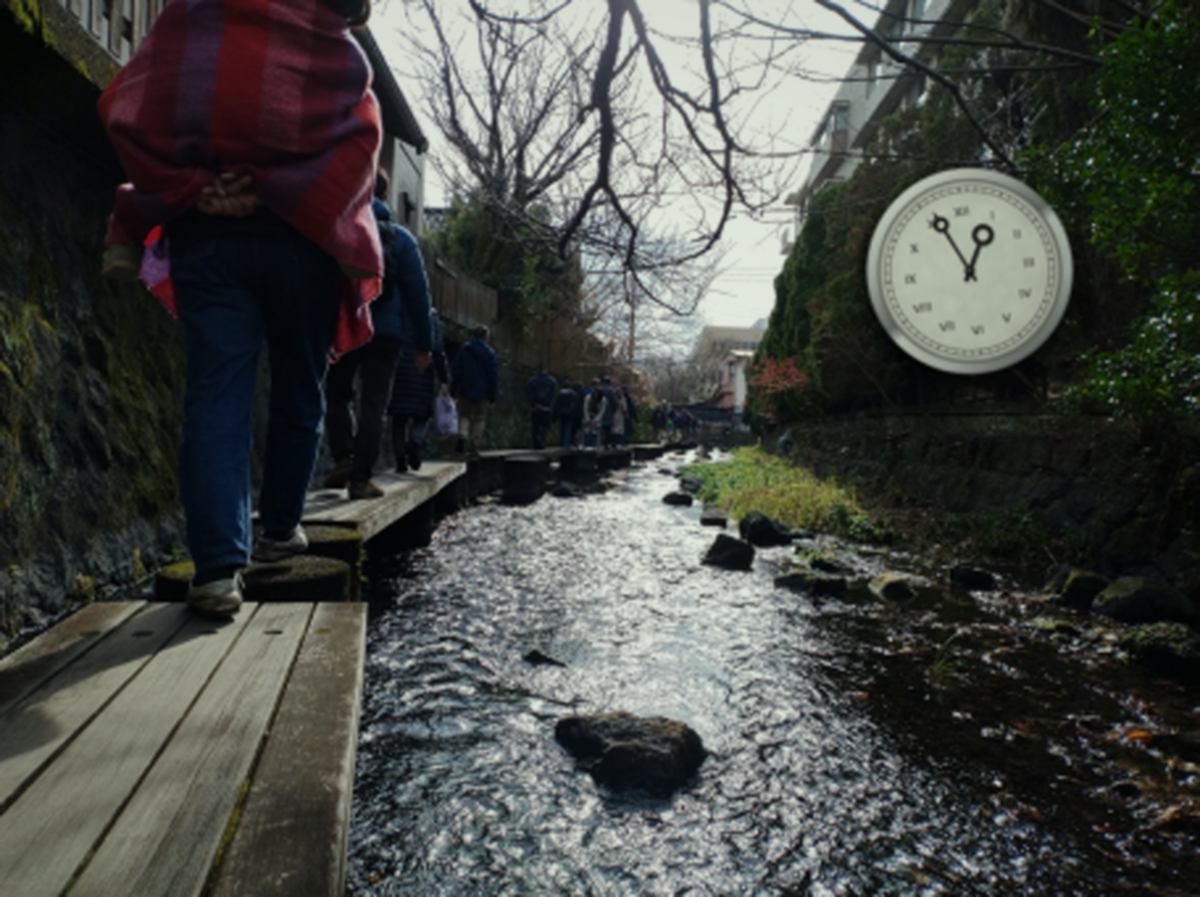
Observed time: 12:56
